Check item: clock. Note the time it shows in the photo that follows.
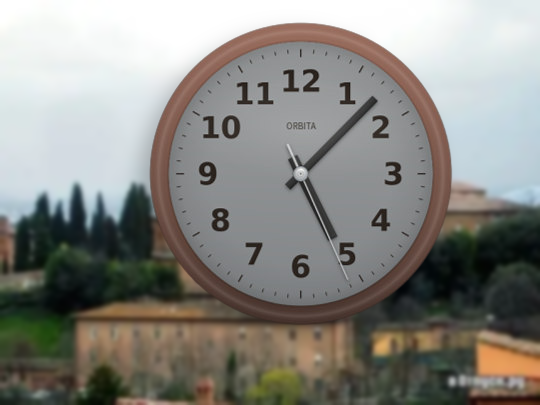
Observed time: 5:07:26
